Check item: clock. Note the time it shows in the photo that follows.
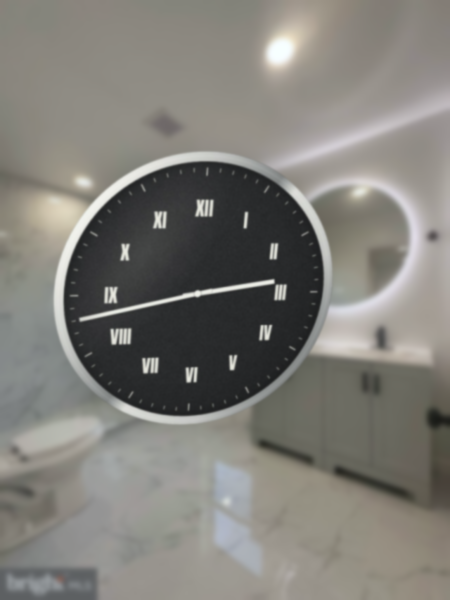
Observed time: 2:43
